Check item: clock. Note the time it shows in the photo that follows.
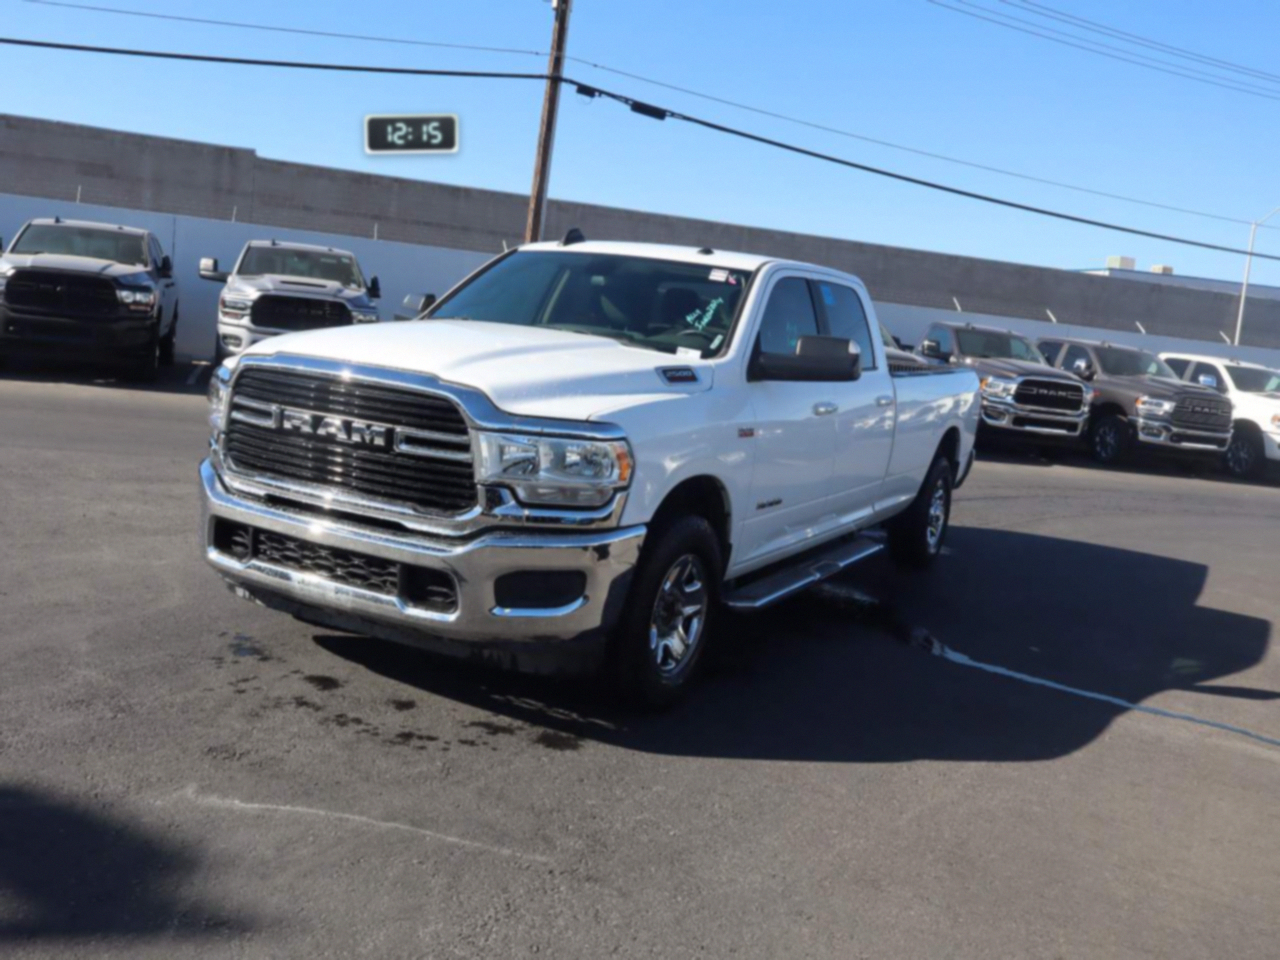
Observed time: 12:15
